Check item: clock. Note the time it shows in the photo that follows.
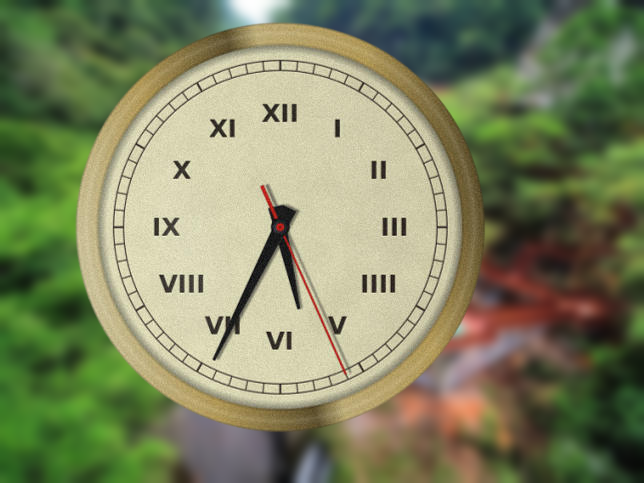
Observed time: 5:34:26
